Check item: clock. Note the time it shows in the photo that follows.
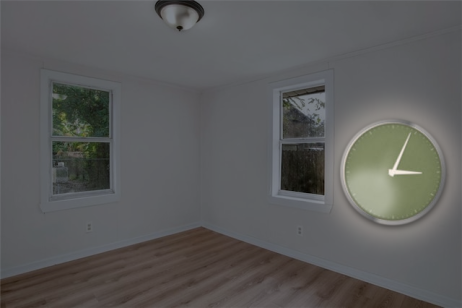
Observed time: 3:04
